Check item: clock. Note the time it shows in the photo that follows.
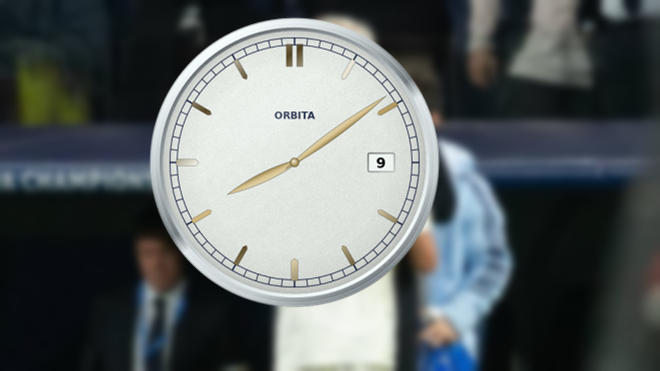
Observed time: 8:09
